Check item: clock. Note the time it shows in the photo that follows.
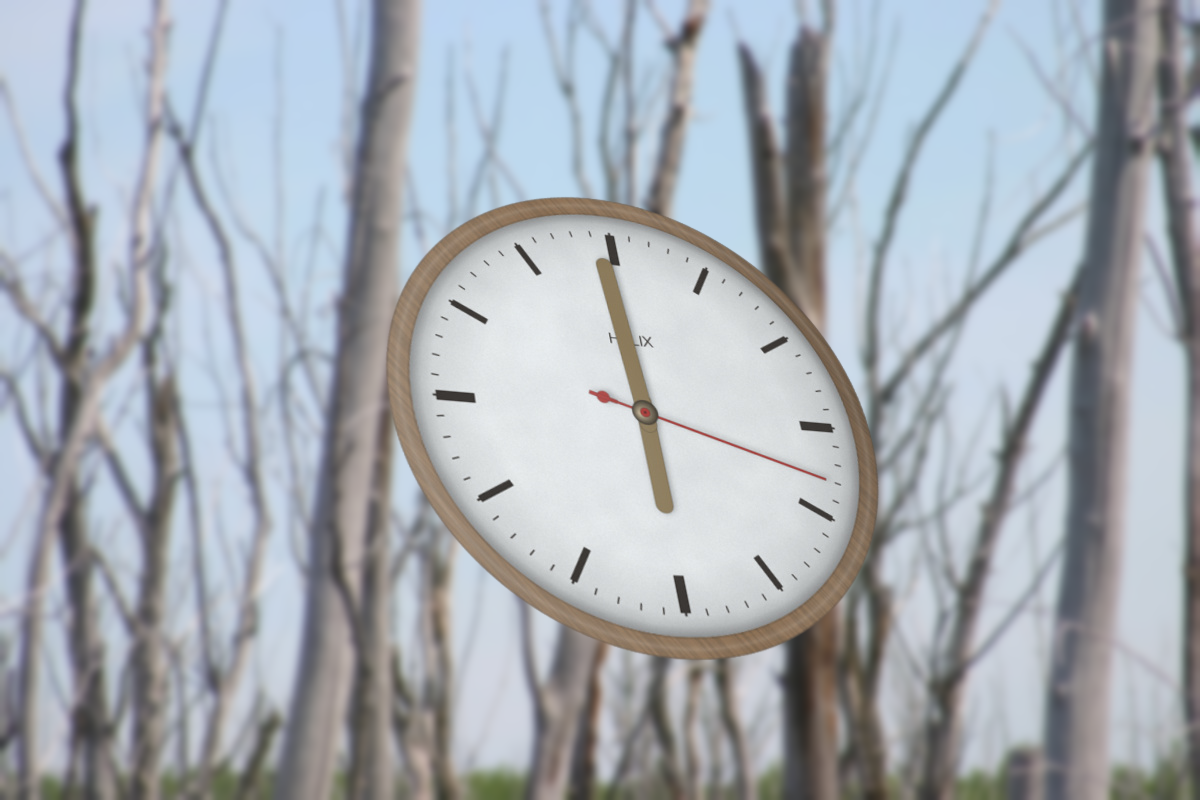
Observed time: 5:59:18
